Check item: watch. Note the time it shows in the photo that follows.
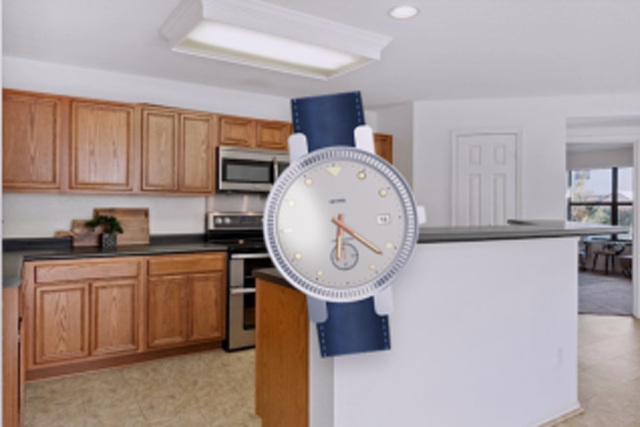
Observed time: 6:22
